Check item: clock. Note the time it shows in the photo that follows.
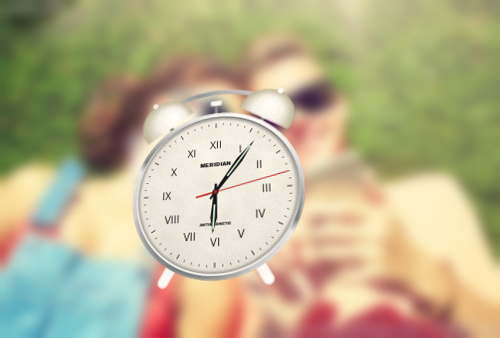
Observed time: 6:06:13
